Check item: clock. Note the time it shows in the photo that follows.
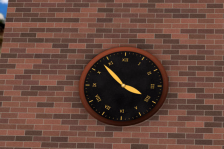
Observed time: 3:53
